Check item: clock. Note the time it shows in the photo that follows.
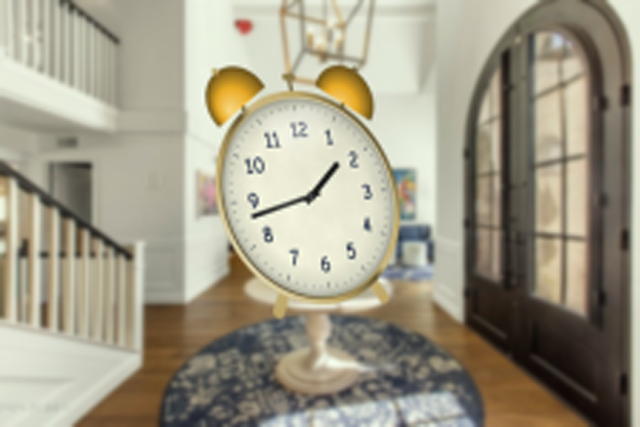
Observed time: 1:43
